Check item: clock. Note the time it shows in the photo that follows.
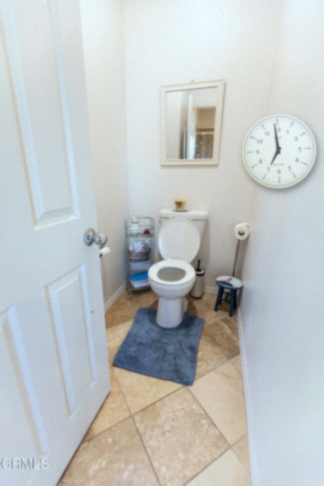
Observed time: 6:59
